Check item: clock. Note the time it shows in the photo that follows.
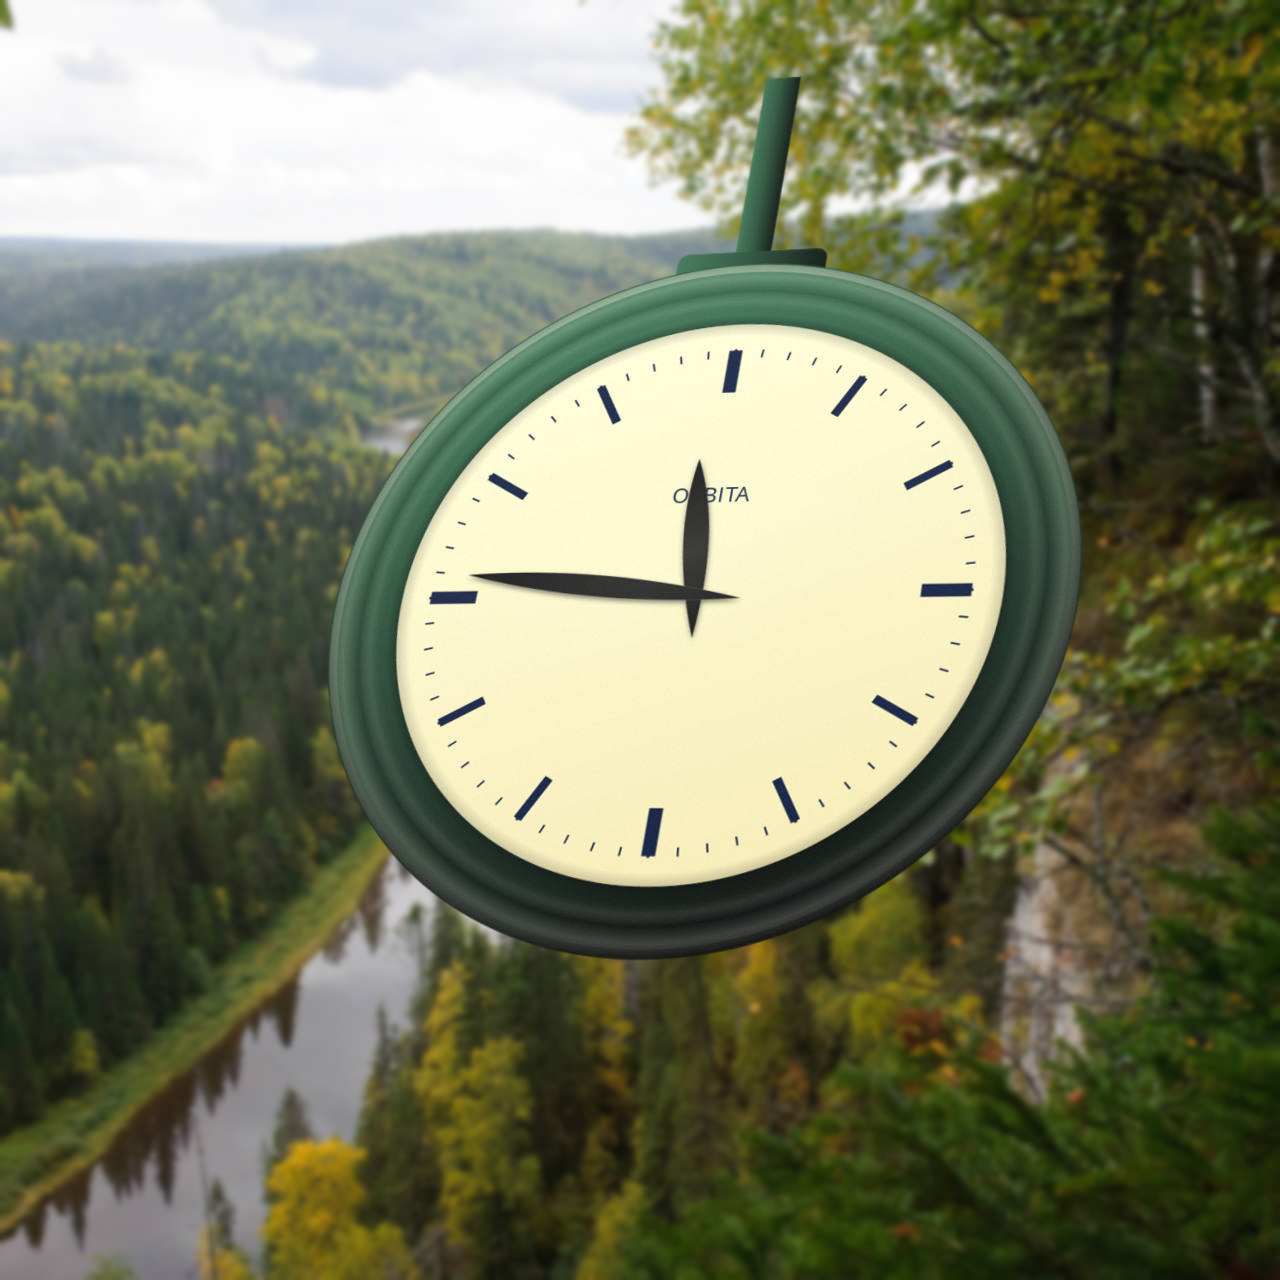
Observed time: 11:46
